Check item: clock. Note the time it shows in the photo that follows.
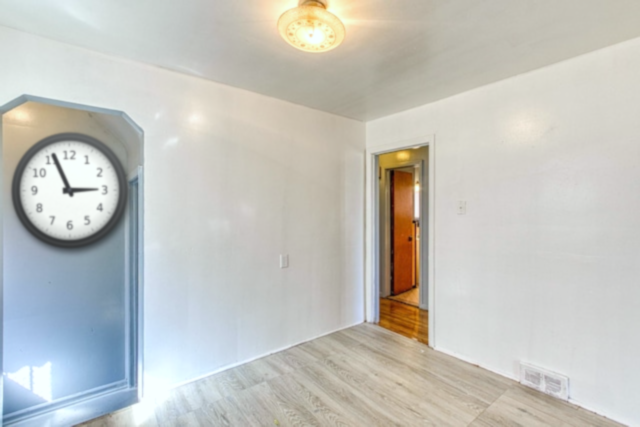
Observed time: 2:56
